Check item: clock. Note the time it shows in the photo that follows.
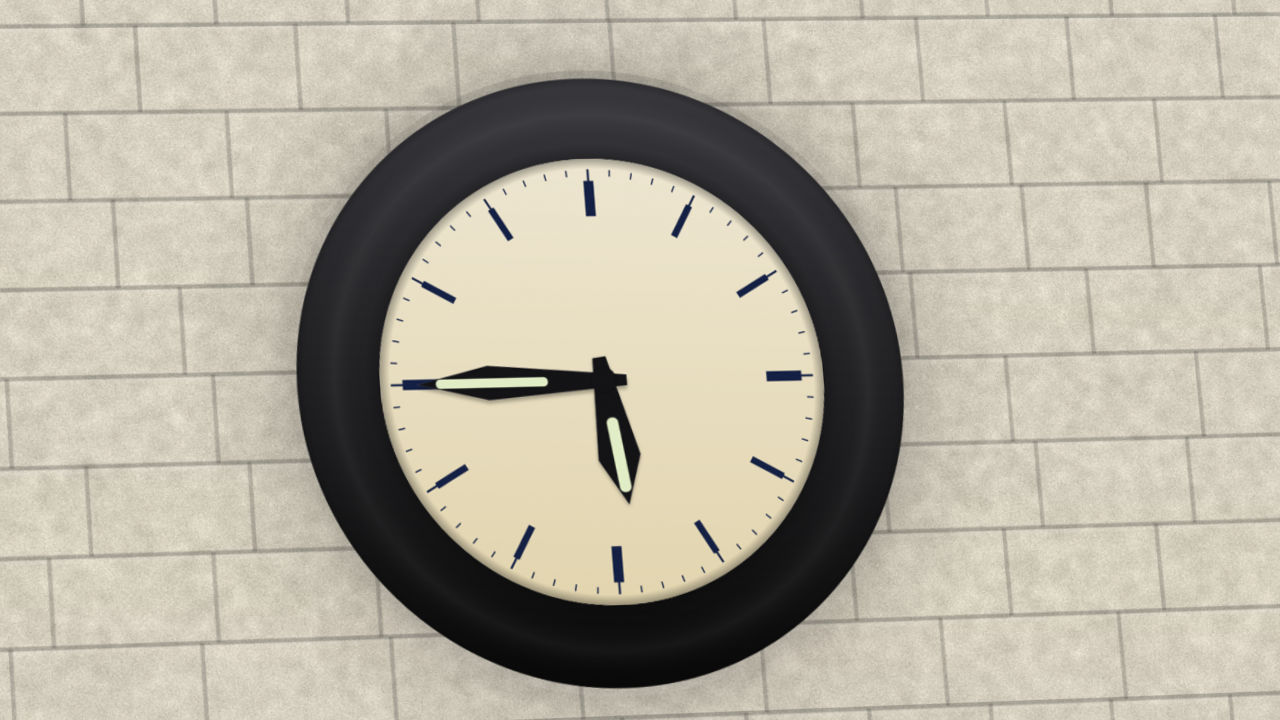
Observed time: 5:45
